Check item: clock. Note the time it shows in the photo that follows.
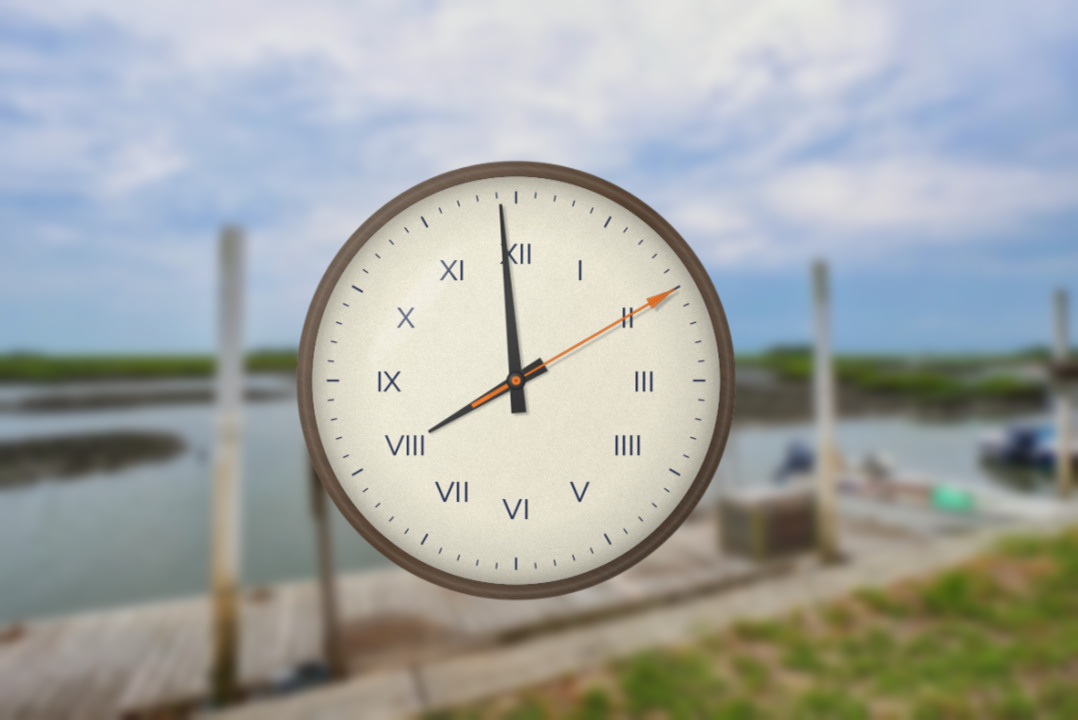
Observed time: 7:59:10
